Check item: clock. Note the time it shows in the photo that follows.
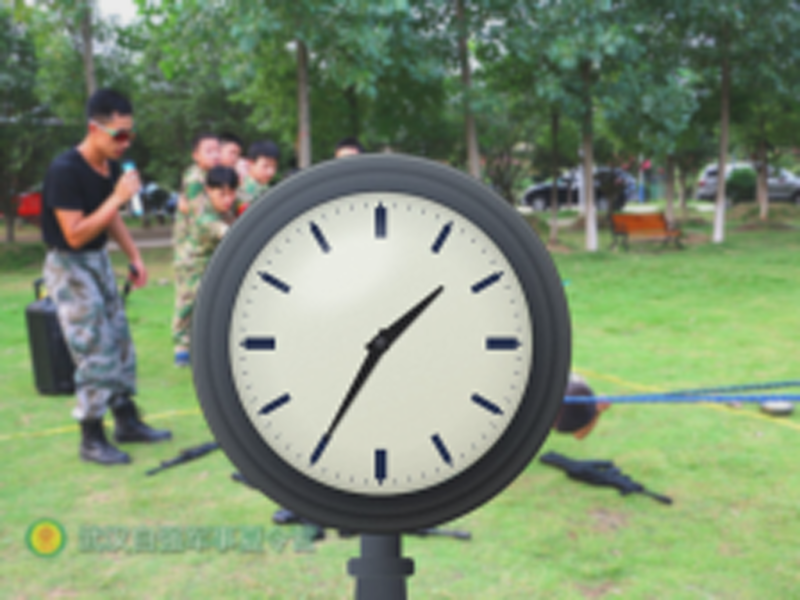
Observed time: 1:35
